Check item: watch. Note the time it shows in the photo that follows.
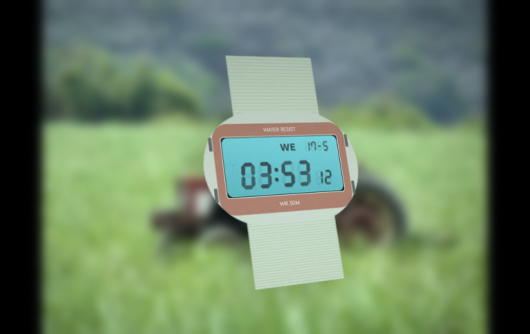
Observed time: 3:53:12
